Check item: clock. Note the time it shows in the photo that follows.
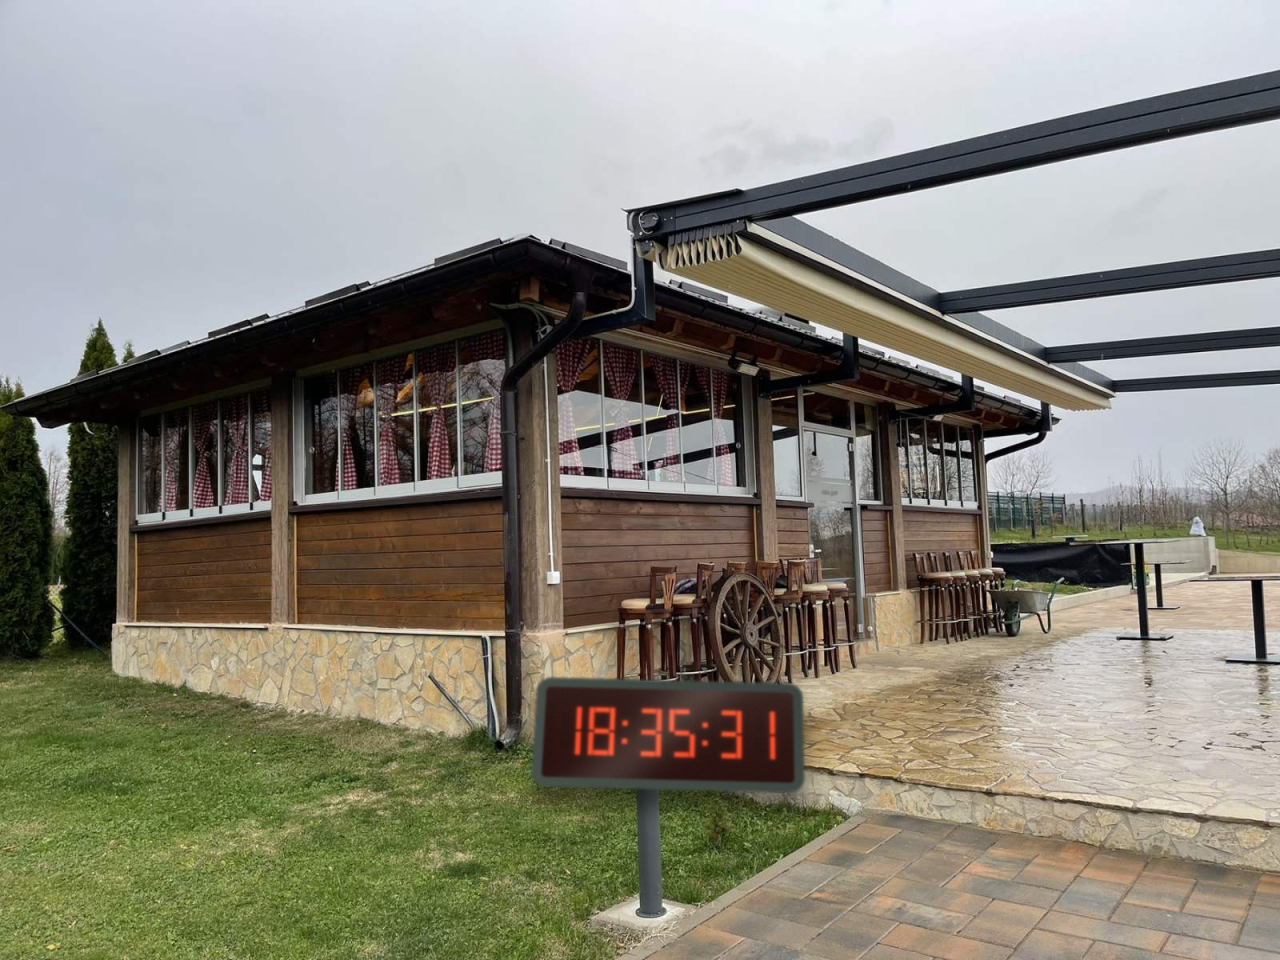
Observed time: 18:35:31
